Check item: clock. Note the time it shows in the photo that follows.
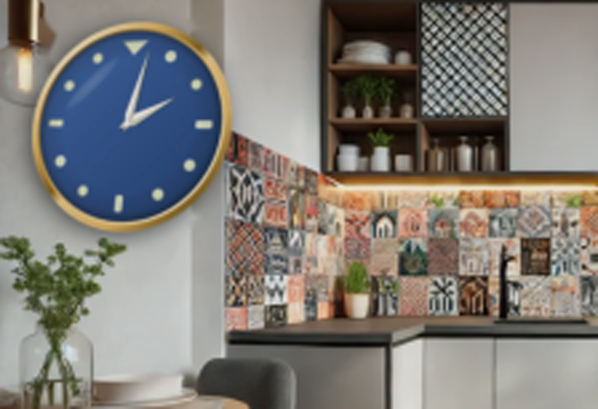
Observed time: 2:02
